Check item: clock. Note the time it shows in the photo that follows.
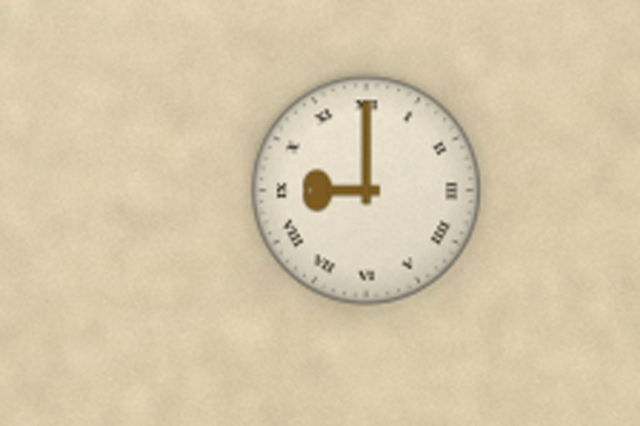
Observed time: 9:00
